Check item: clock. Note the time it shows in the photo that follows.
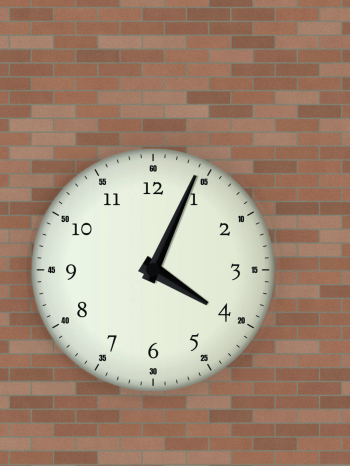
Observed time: 4:04
